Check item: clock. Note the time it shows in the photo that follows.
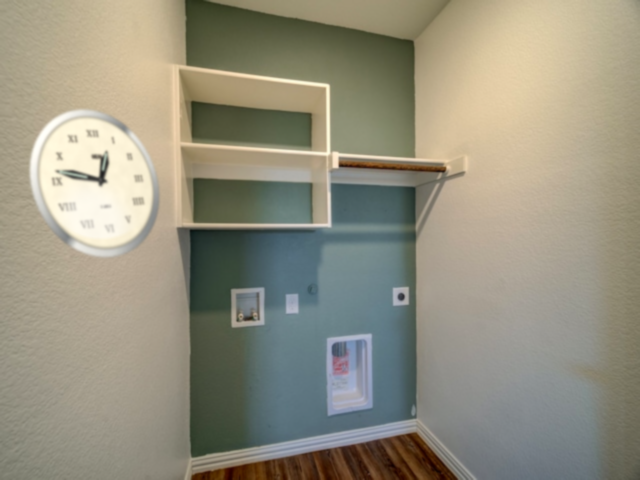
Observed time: 12:47
